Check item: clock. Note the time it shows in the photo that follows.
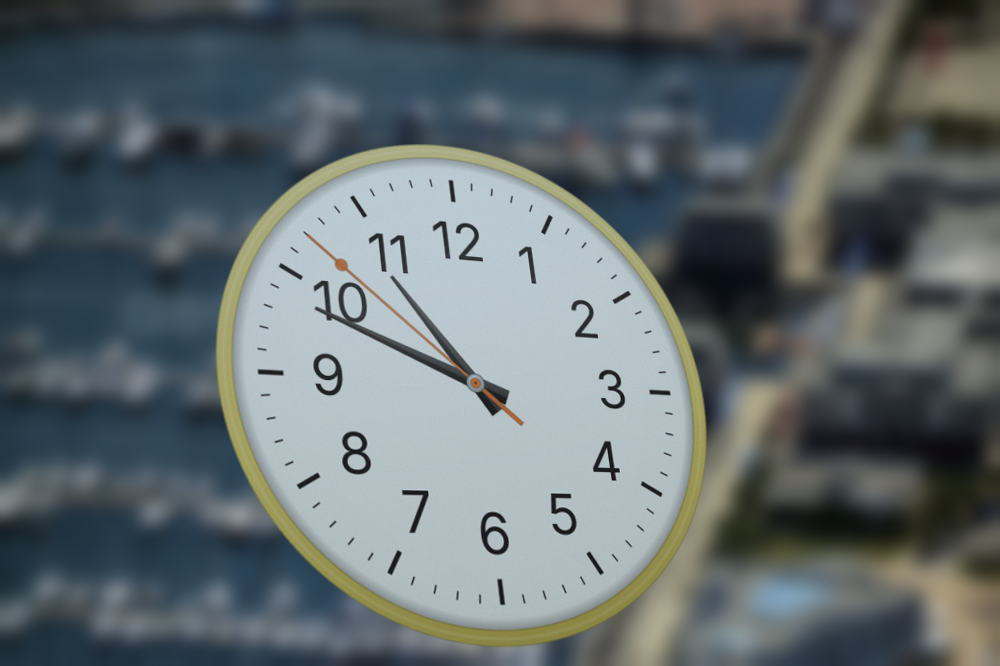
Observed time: 10:48:52
